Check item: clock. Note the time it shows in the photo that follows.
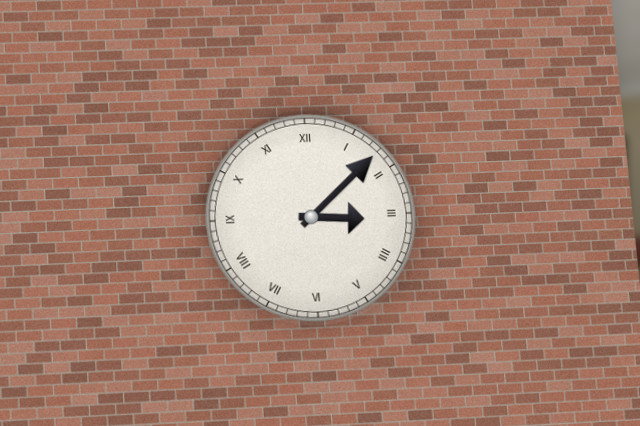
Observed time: 3:08
